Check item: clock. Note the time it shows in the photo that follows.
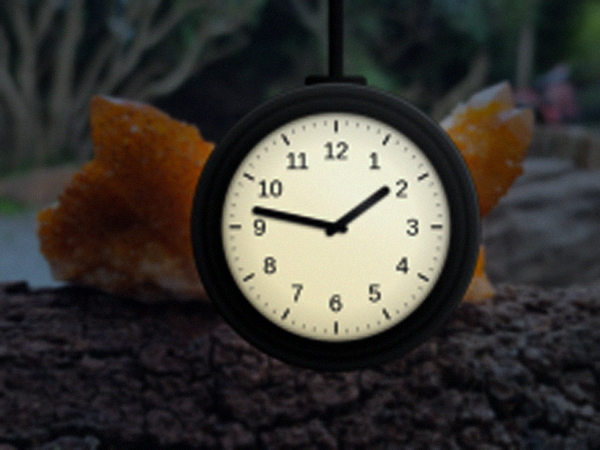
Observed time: 1:47
